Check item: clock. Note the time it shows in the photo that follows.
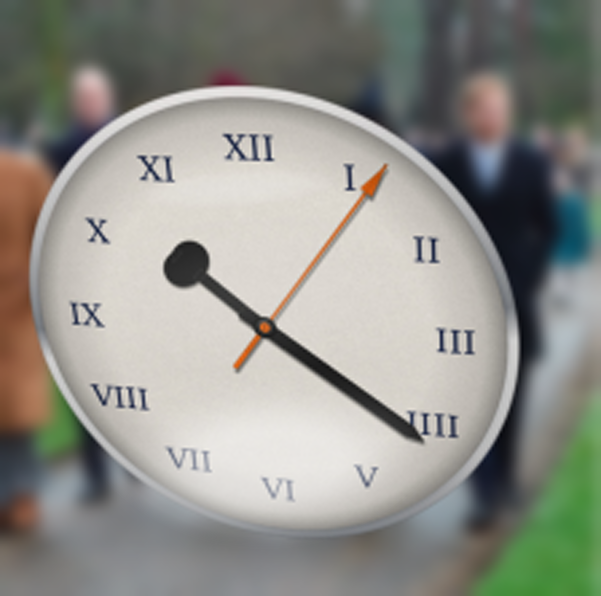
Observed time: 10:21:06
